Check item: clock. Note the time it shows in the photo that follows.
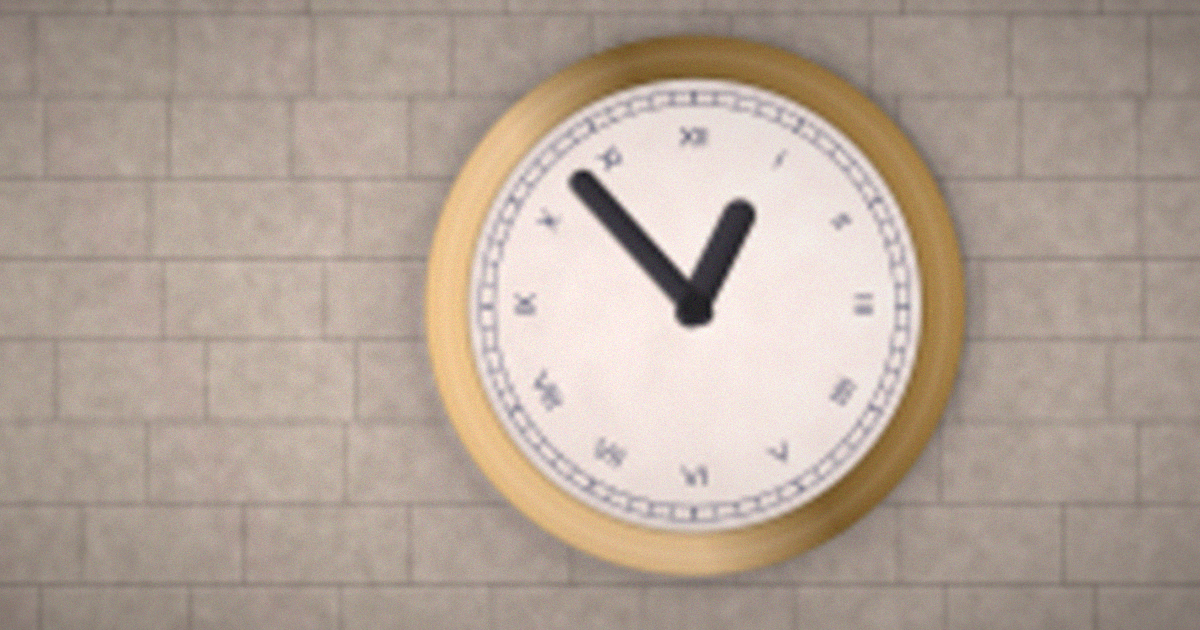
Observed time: 12:53
